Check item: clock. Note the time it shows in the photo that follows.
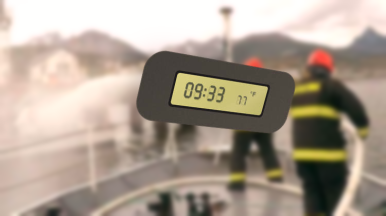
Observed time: 9:33
